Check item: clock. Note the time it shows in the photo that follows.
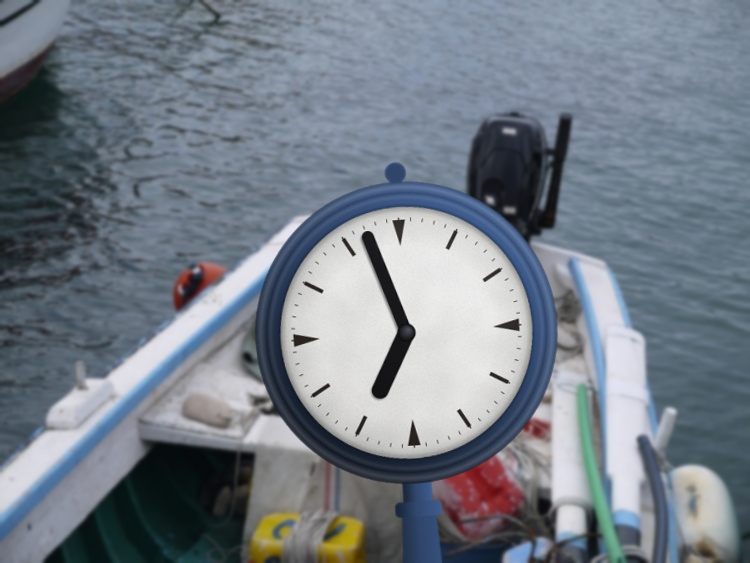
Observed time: 6:57
